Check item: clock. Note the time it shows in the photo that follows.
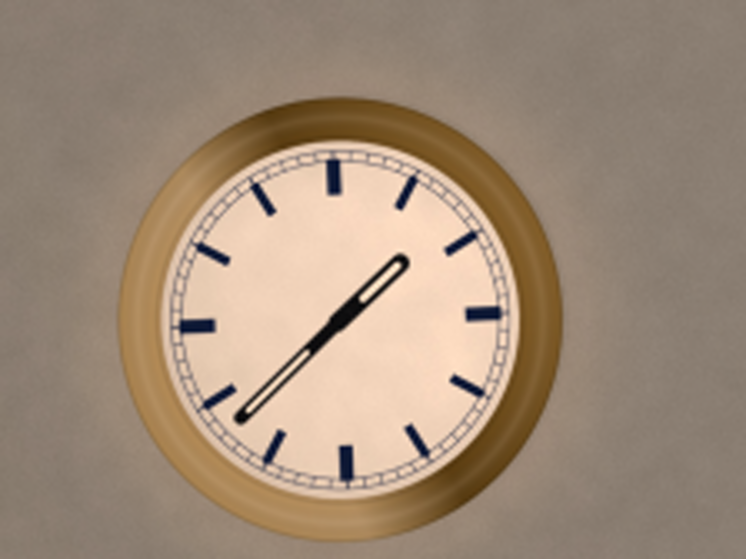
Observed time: 1:38
